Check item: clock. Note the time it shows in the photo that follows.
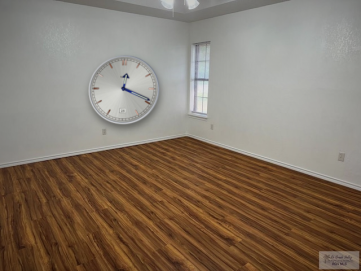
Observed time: 12:19
